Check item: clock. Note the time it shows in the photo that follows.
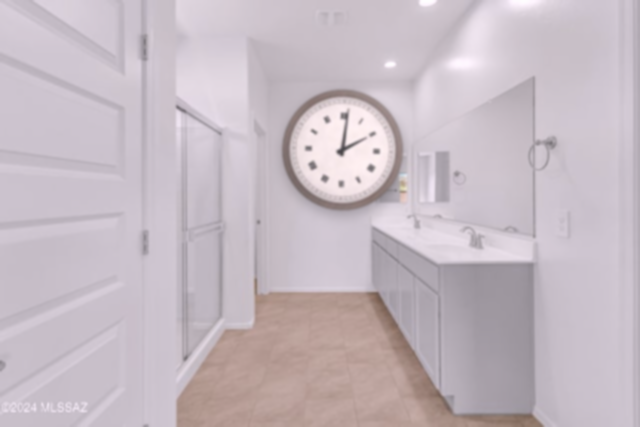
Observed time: 2:01
